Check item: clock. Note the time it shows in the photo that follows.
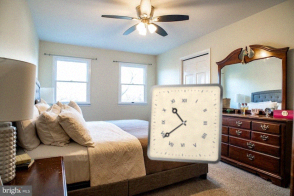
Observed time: 10:39
